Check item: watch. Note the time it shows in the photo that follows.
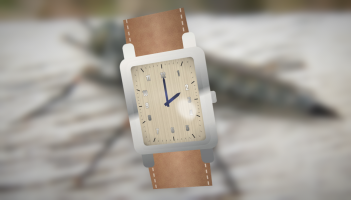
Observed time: 2:00
